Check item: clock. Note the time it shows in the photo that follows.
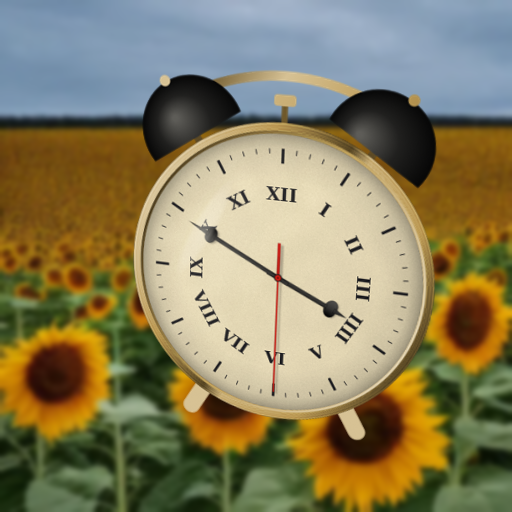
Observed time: 3:49:30
